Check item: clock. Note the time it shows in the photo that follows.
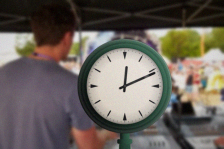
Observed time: 12:11
